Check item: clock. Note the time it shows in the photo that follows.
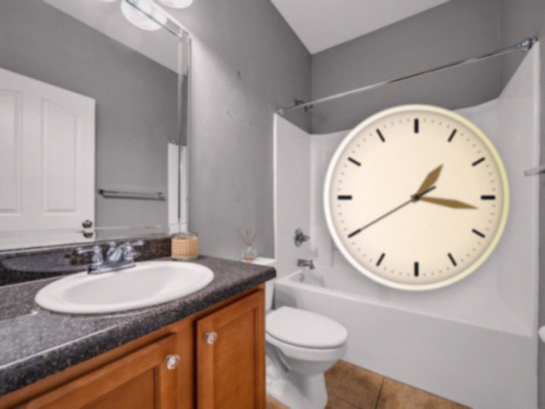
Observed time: 1:16:40
